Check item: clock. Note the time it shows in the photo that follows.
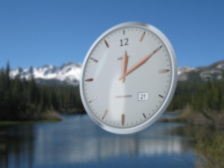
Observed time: 12:10
